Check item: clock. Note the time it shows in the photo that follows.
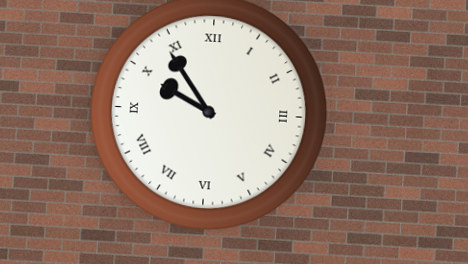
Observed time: 9:54
